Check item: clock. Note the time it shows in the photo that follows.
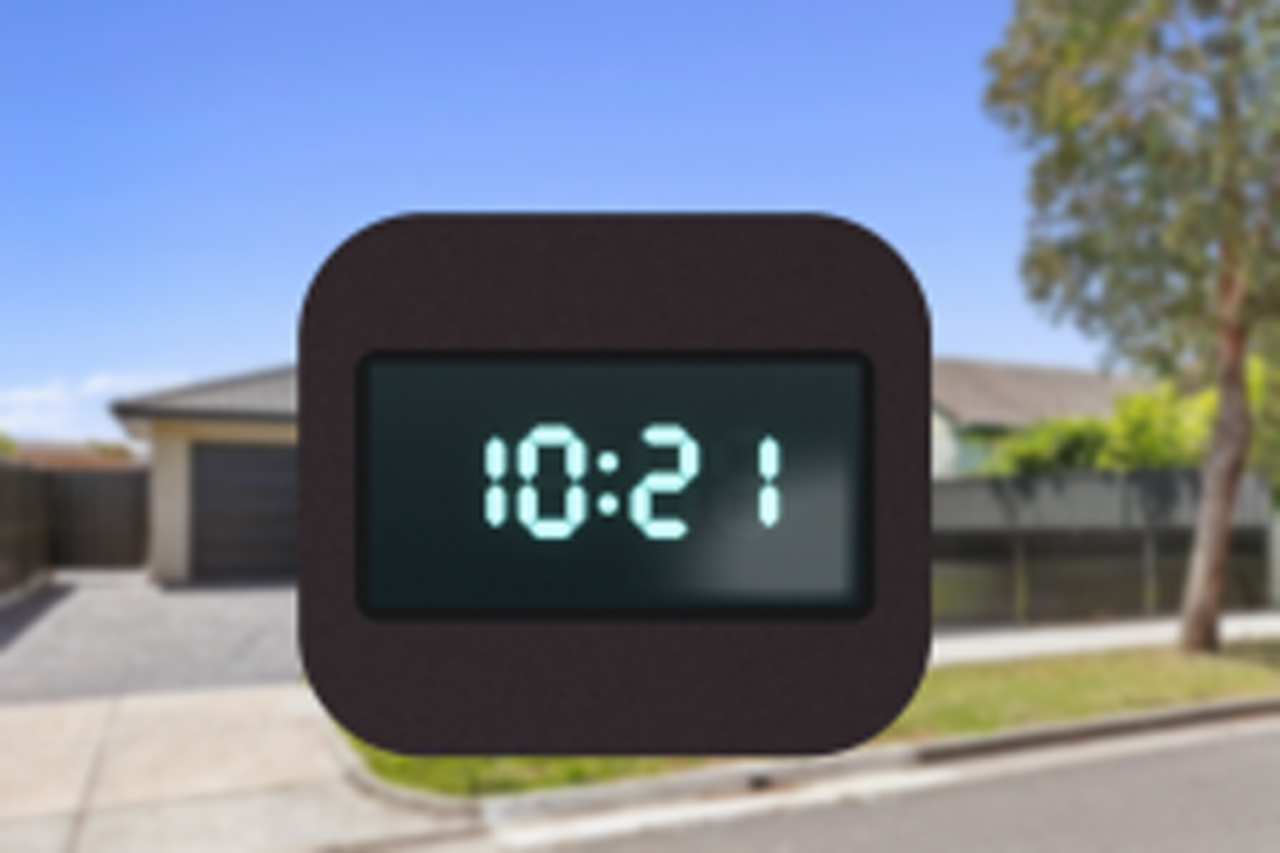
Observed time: 10:21
